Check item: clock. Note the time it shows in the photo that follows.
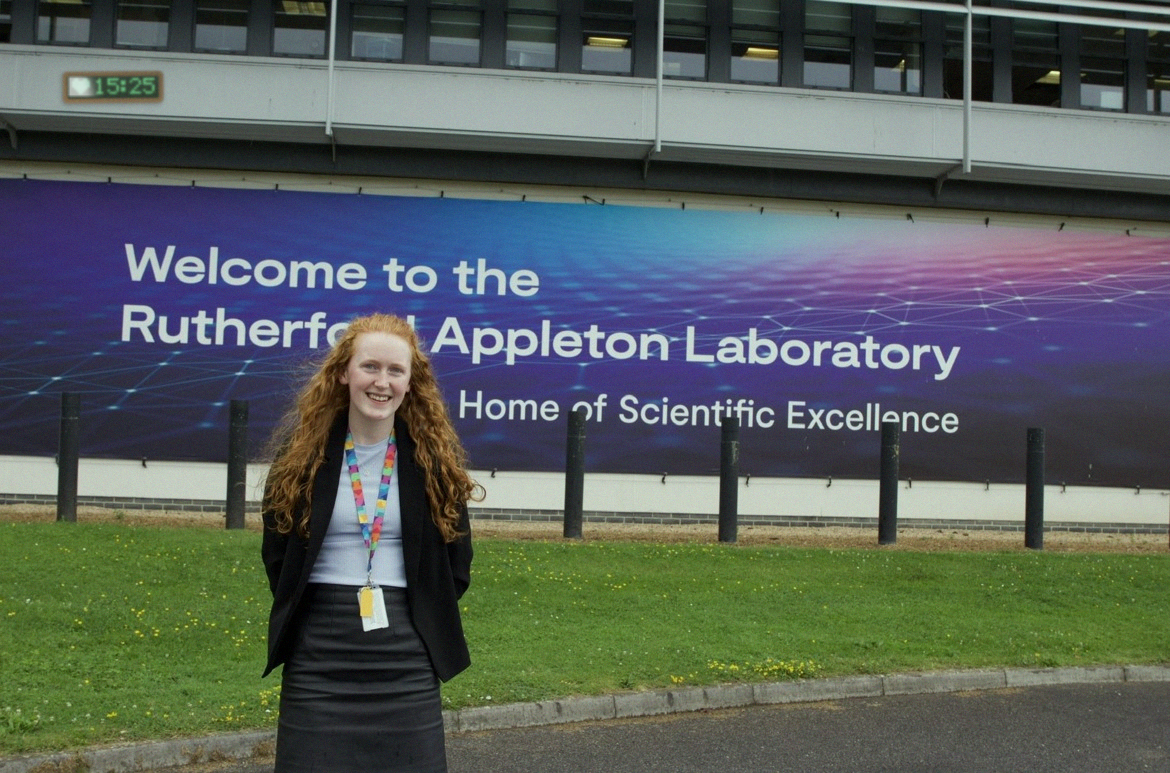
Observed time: 15:25
